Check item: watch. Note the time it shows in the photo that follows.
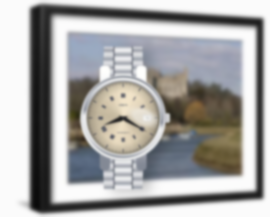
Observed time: 8:20
